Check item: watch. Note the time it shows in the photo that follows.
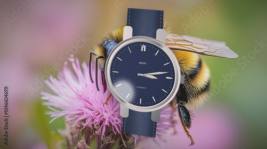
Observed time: 3:13
